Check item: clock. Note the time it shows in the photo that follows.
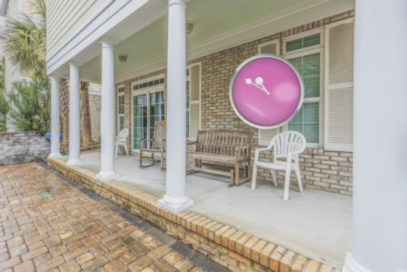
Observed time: 10:50
